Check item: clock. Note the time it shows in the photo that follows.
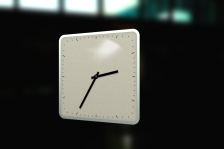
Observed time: 2:35
